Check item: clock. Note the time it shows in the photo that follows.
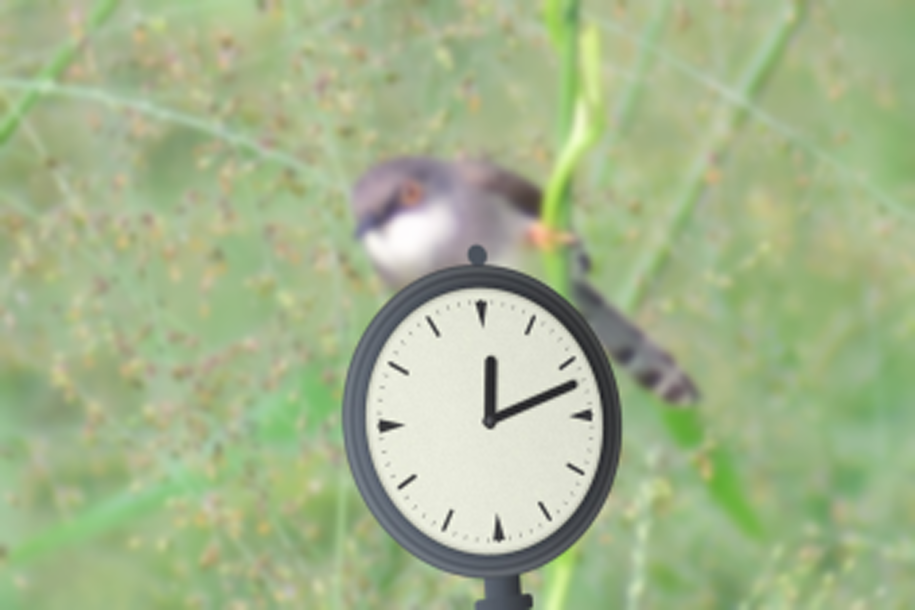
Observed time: 12:12
